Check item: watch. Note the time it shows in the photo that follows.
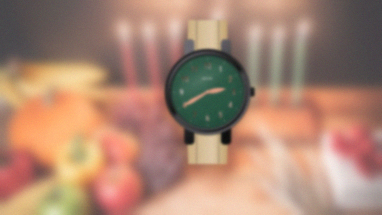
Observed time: 2:40
